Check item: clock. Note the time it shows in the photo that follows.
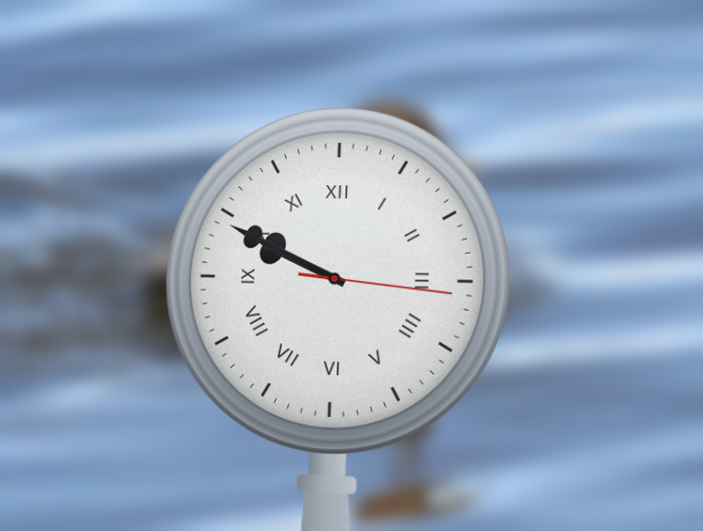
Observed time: 9:49:16
